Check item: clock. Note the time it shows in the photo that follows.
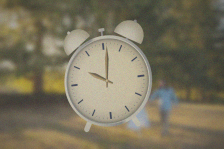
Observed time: 10:01
